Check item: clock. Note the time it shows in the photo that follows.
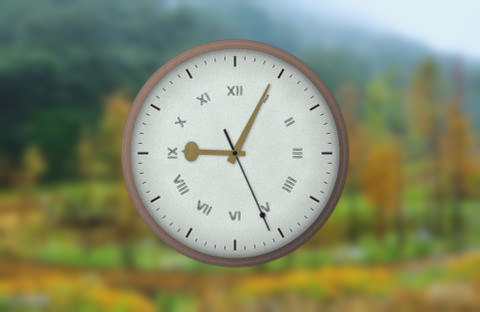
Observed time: 9:04:26
